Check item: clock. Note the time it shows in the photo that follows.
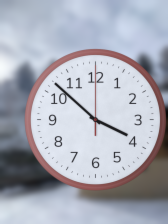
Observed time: 3:52:00
